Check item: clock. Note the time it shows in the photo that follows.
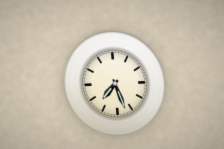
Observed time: 7:27
